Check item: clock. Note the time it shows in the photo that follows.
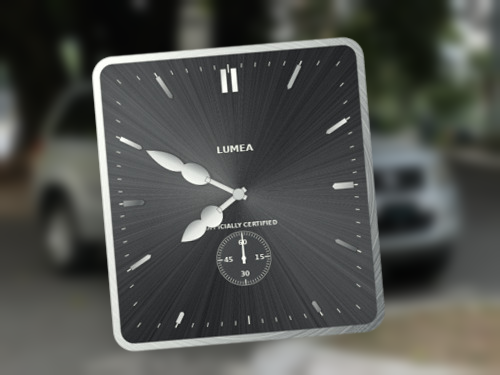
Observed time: 7:50
